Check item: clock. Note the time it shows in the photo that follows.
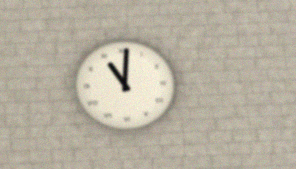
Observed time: 11:01
